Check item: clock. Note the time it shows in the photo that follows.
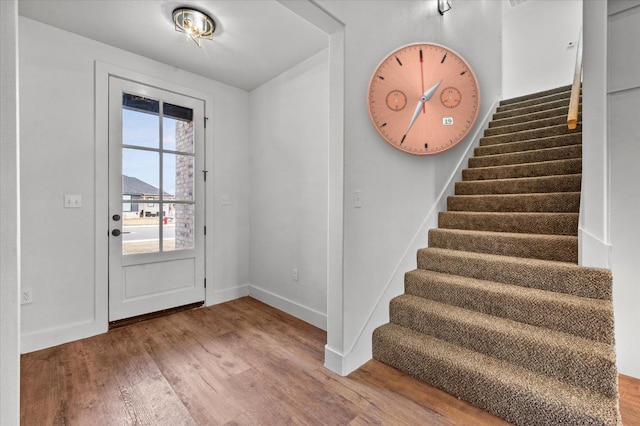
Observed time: 1:35
